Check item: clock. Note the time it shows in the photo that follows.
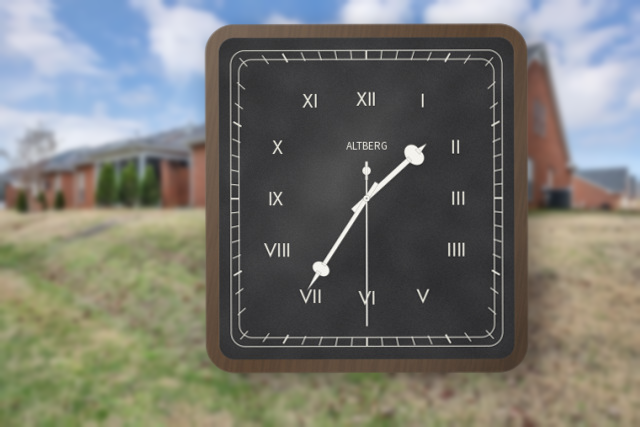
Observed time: 1:35:30
